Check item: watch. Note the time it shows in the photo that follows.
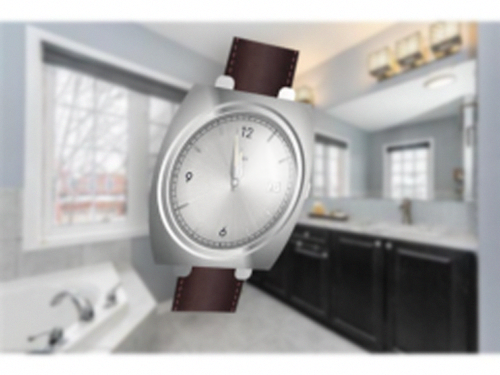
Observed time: 11:58
